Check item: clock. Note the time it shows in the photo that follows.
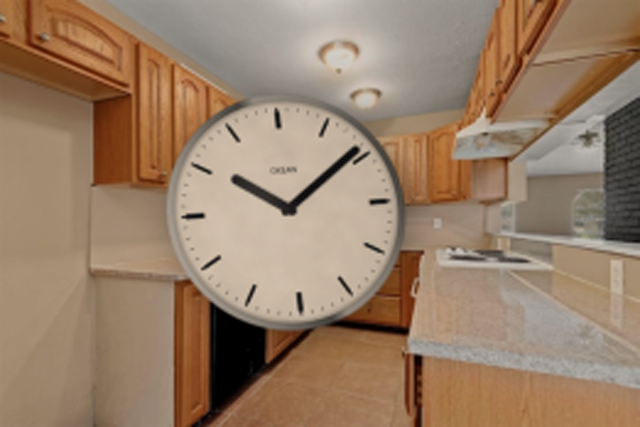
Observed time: 10:09
